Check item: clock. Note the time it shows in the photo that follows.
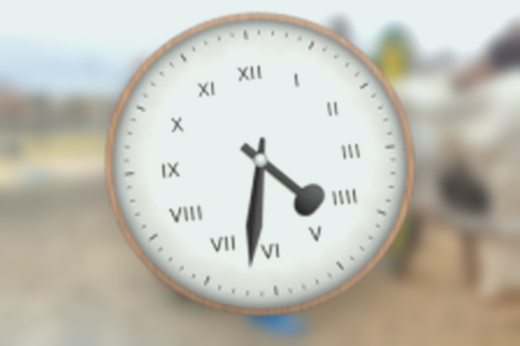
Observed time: 4:32
